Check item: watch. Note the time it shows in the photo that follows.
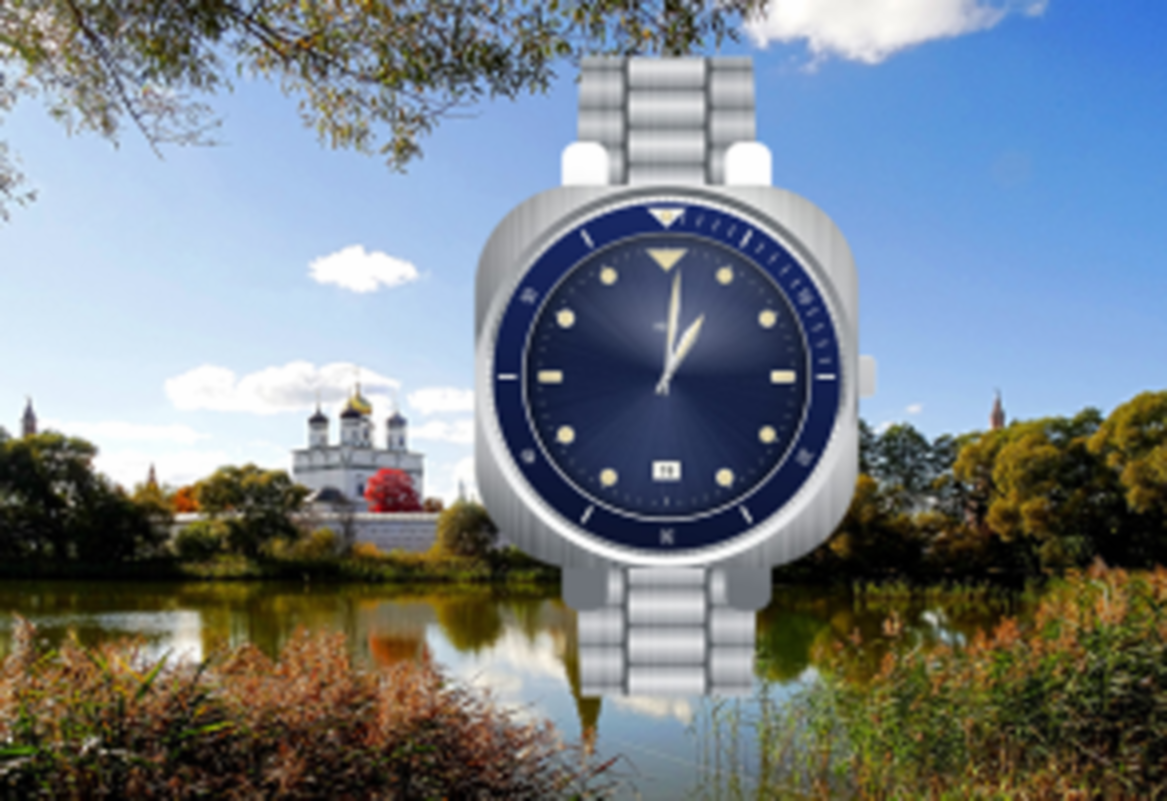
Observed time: 1:01
